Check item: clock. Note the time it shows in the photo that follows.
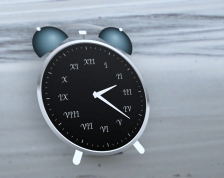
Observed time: 2:22
